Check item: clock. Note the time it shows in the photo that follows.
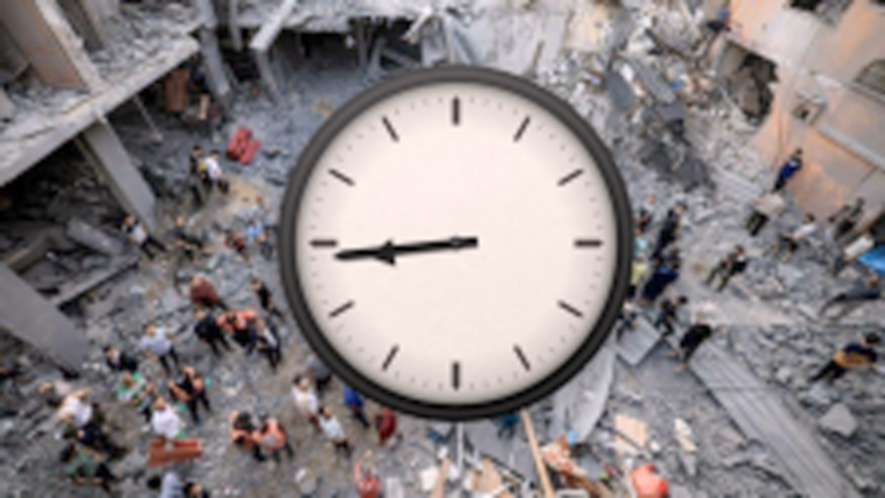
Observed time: 8:44
